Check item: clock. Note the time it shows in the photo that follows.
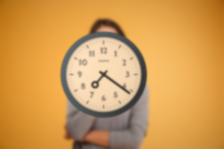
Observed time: 7:21
